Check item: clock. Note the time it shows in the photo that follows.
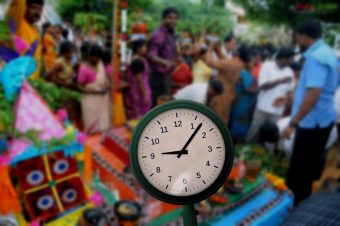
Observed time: 9:07
